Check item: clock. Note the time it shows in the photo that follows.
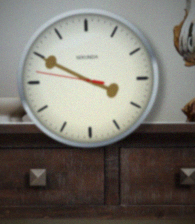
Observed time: 3:49:47
